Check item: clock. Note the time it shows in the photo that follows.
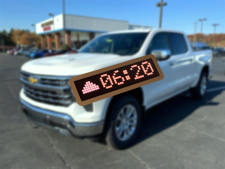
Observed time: 6:20
